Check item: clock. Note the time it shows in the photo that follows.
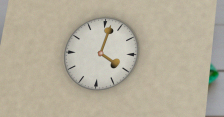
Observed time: 4:02
